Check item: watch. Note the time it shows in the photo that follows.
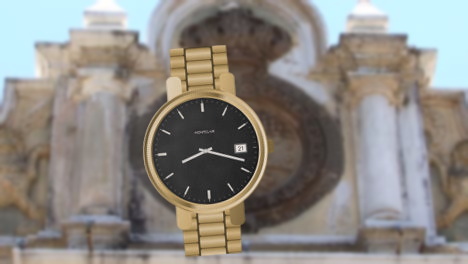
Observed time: 8:18
